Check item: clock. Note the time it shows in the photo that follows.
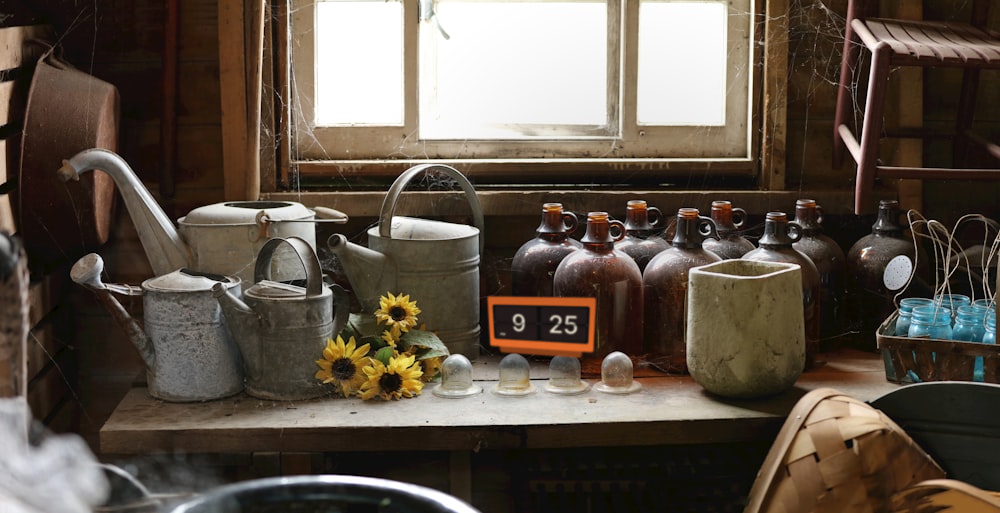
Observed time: 9:25
